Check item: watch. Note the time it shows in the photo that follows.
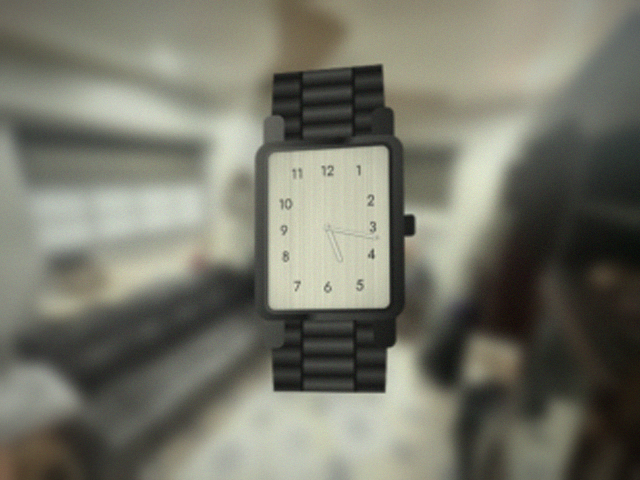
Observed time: 5:17
